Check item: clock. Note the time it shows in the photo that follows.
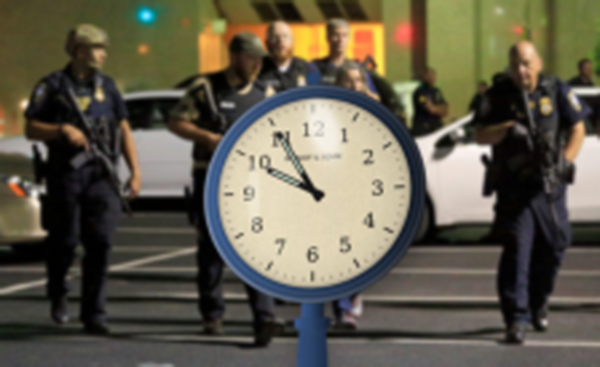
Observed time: 9:55
